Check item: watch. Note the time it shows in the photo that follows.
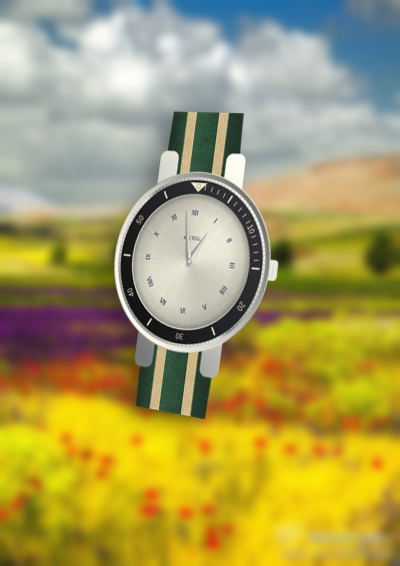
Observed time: 12:58
